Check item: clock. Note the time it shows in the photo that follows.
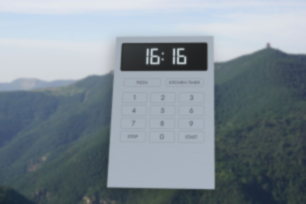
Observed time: 16:16
